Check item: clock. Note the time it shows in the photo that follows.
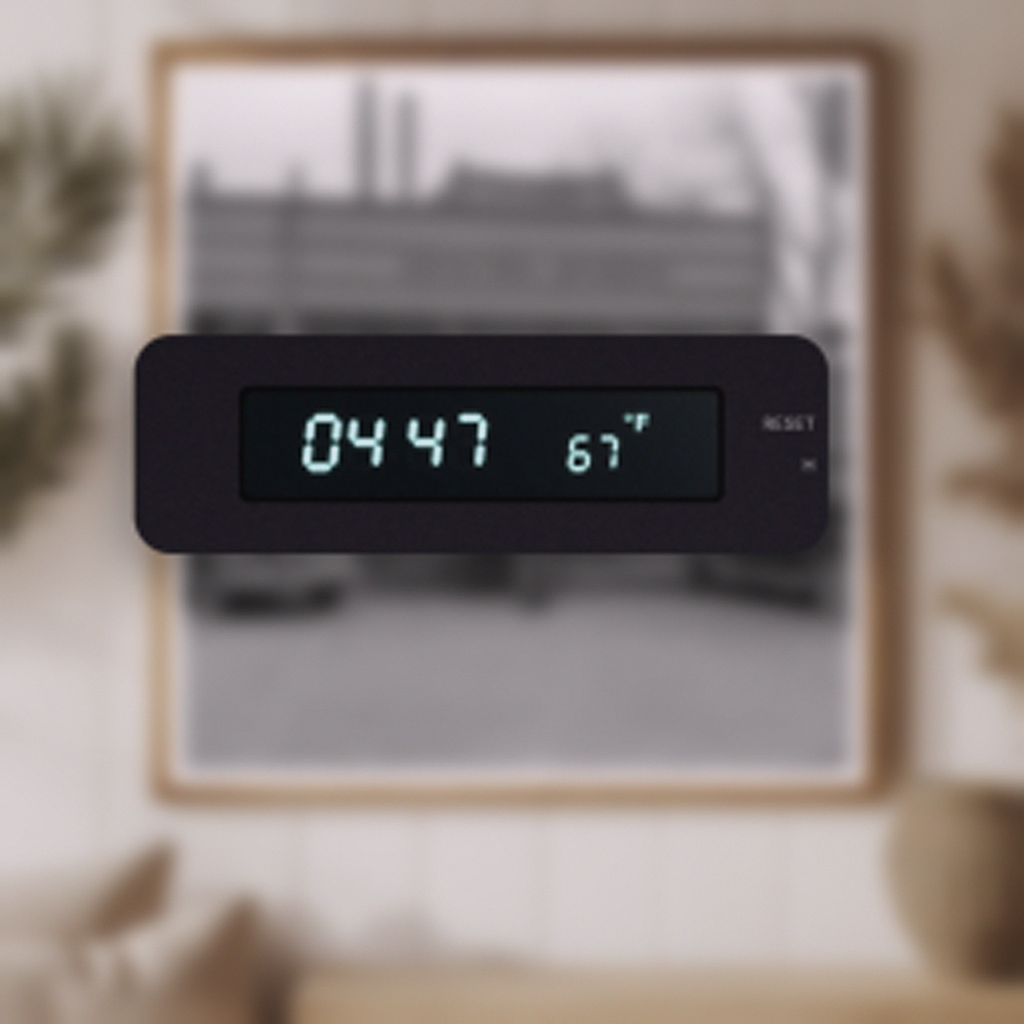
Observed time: 4:47
